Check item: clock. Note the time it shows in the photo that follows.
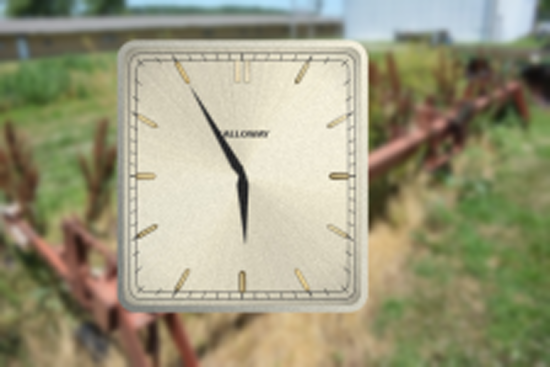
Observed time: 5:55
